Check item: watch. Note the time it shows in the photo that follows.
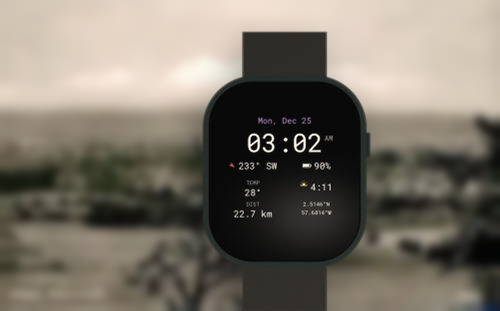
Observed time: 3:02
